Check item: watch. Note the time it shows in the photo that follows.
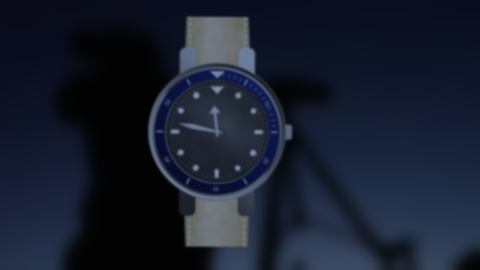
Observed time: 11:47
